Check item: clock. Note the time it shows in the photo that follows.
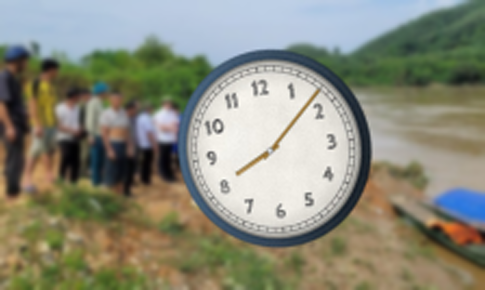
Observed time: 8:08
